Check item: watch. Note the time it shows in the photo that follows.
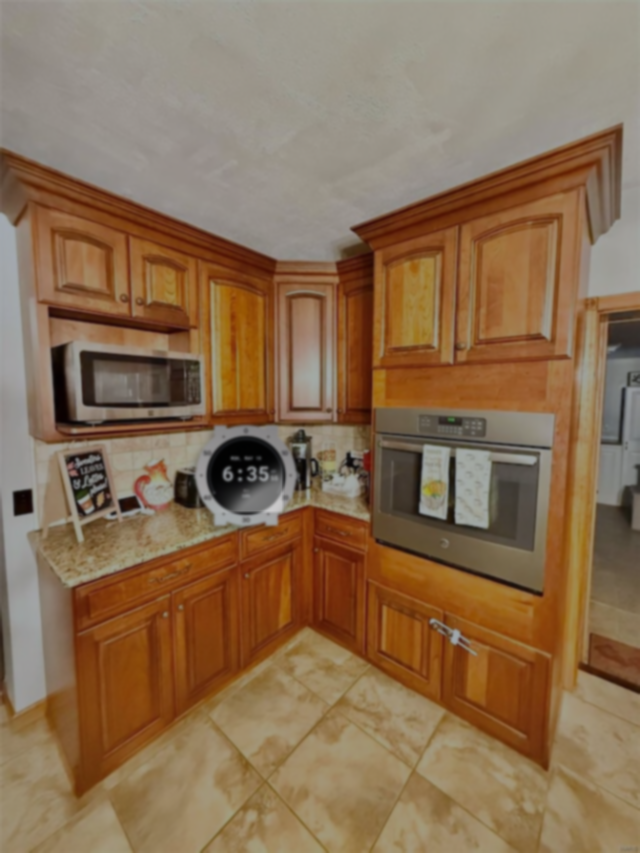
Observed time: 6:35
